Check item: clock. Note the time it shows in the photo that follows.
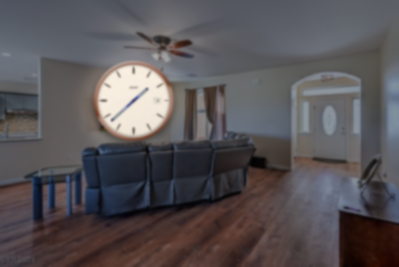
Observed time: 1:38
